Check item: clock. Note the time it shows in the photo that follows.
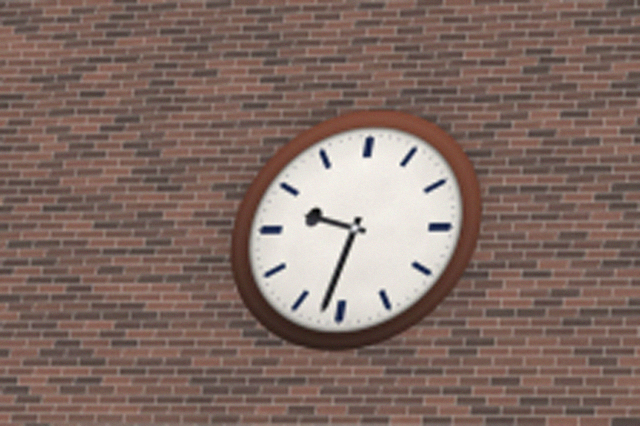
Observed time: 9:32
